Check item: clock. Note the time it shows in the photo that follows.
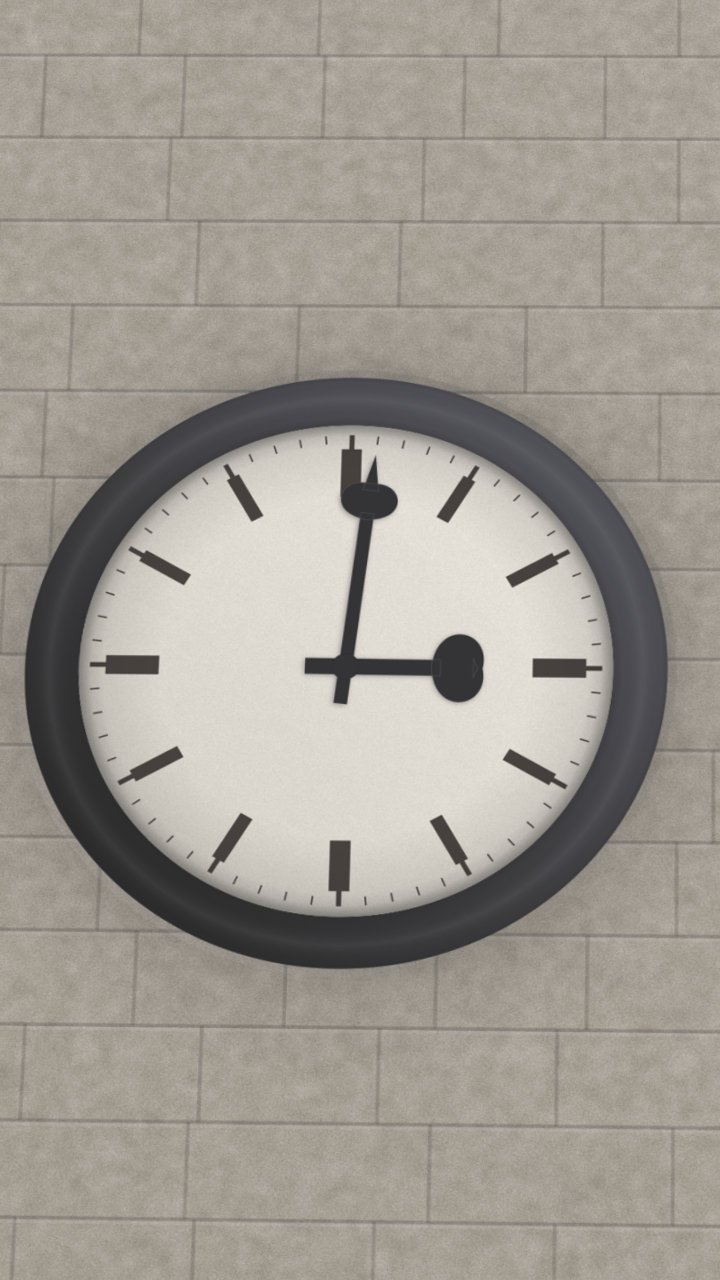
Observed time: 3:01
